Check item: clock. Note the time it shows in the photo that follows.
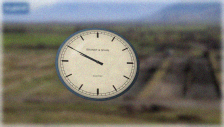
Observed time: 9:50
